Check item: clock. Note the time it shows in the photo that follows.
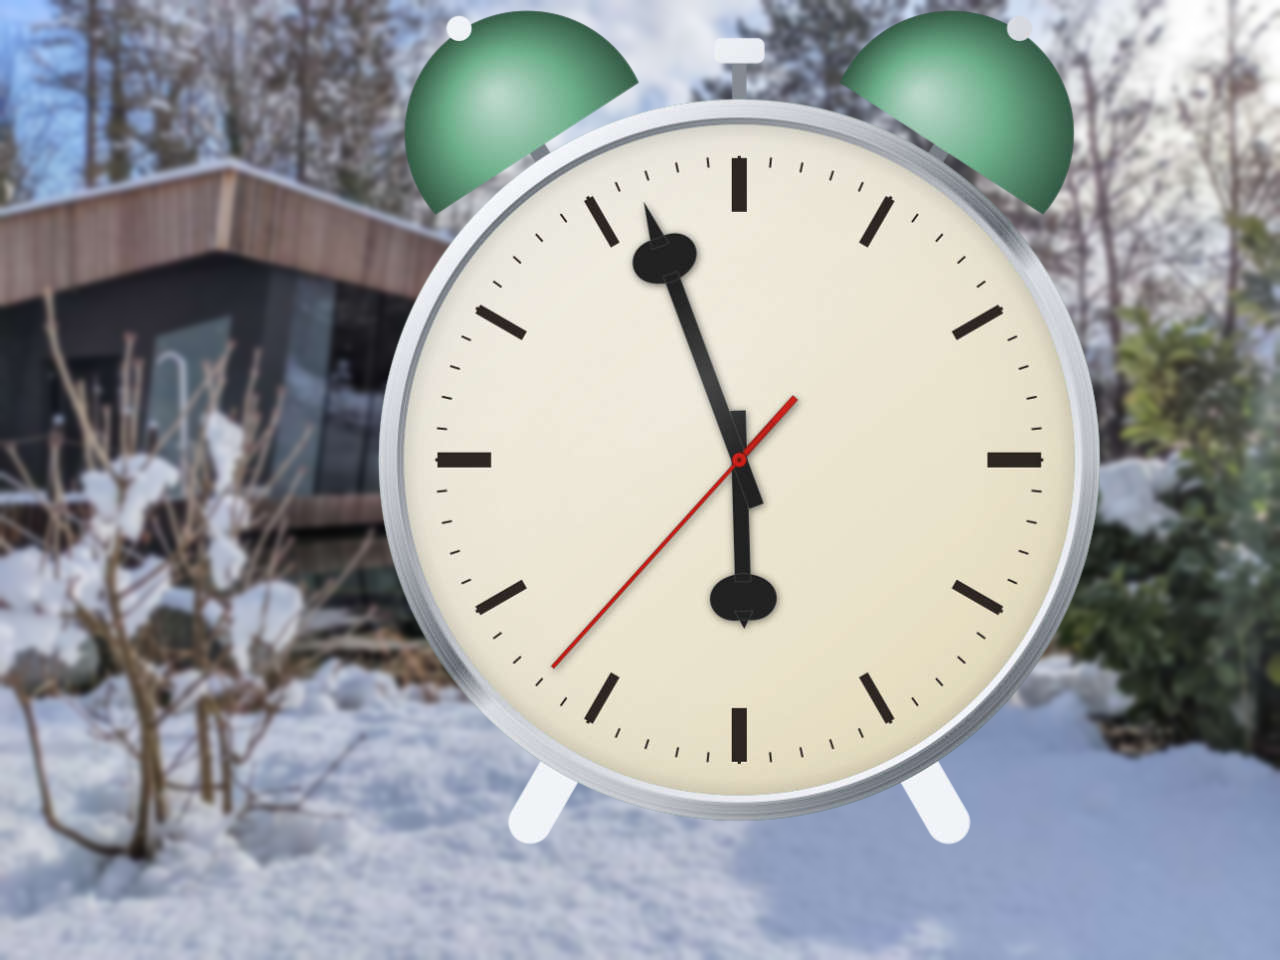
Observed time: 5:56:37
